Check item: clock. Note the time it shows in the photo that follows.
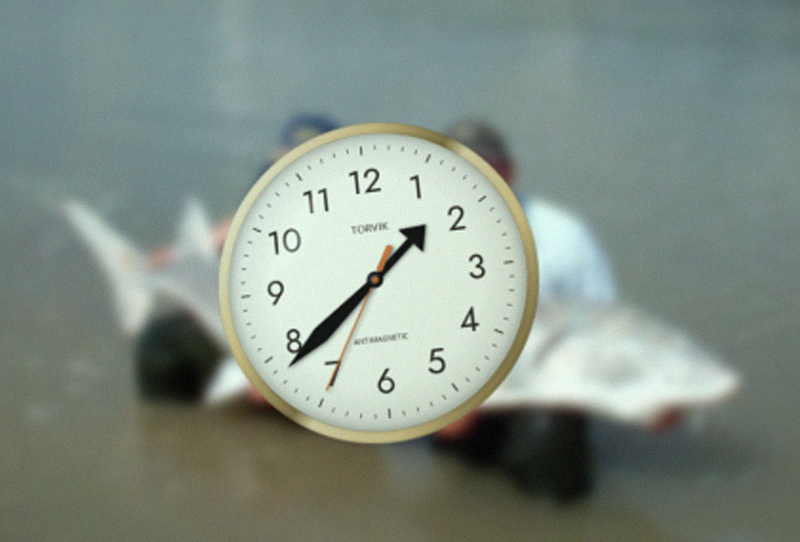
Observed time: 1:38:35
